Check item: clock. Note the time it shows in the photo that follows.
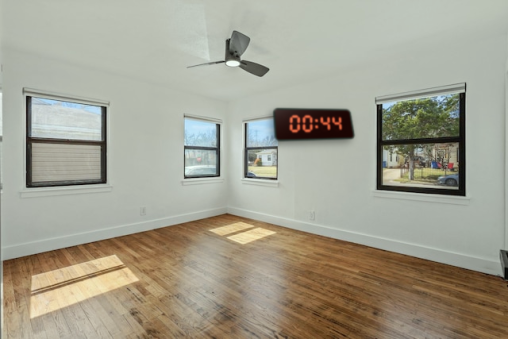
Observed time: 0:44
